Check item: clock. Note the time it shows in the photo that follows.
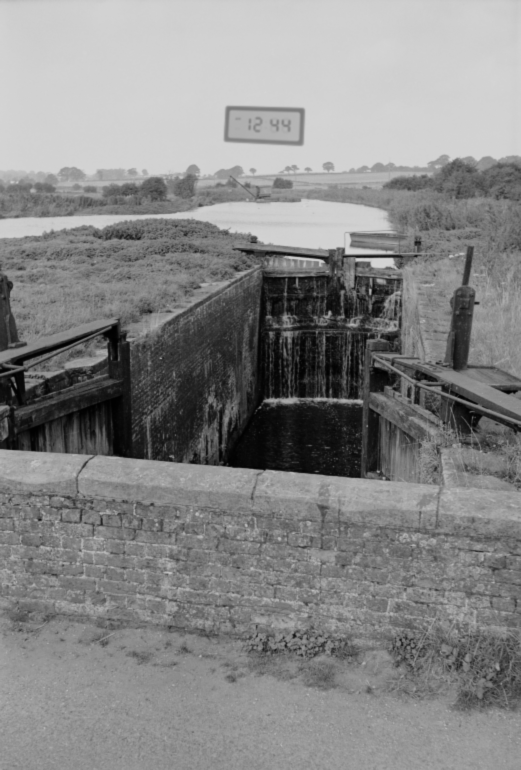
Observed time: 12:44
